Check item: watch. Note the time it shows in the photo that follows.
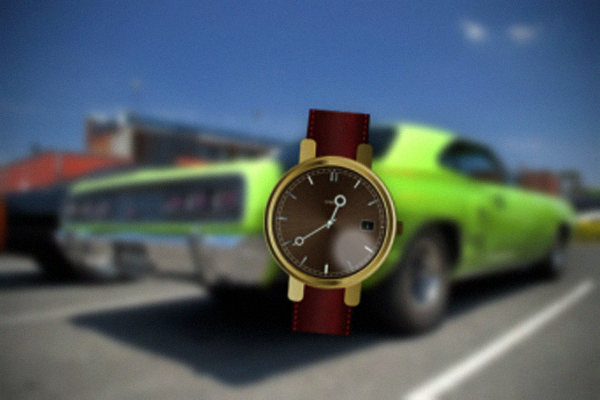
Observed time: 12:39
